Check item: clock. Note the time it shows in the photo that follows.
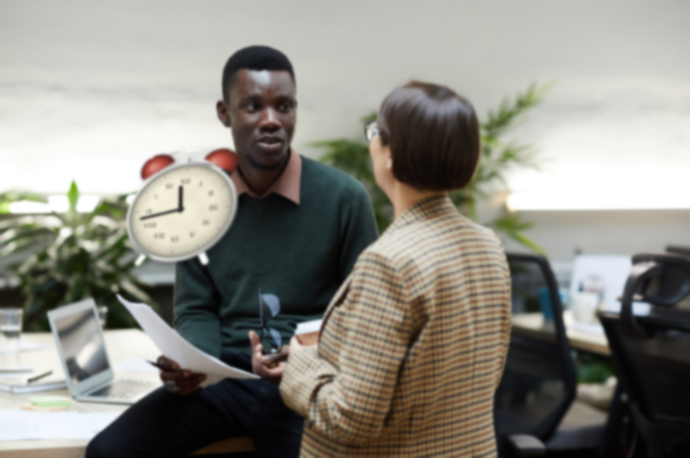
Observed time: 11:43
